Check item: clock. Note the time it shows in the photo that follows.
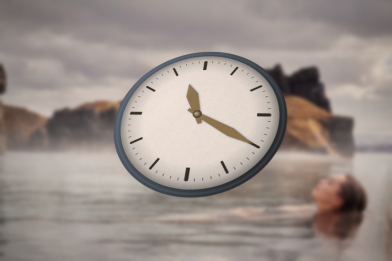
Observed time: 11:20
